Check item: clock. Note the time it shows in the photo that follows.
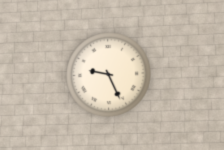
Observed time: 9:26
